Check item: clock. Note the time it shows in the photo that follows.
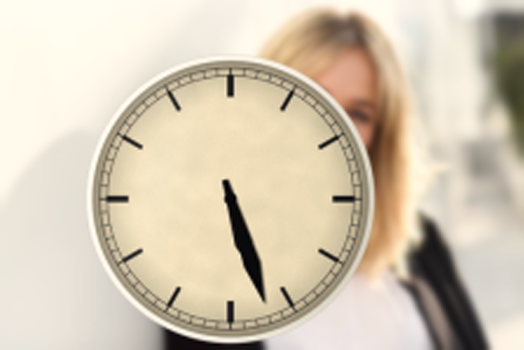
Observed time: 5:27
